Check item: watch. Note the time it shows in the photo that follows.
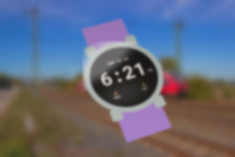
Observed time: 6:21
